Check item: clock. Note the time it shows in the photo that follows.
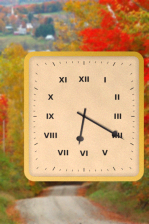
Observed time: 6:20
